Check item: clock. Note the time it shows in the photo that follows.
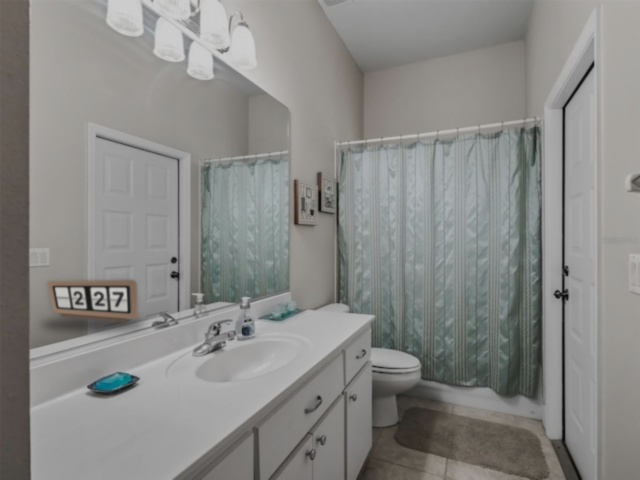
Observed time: 2:27
